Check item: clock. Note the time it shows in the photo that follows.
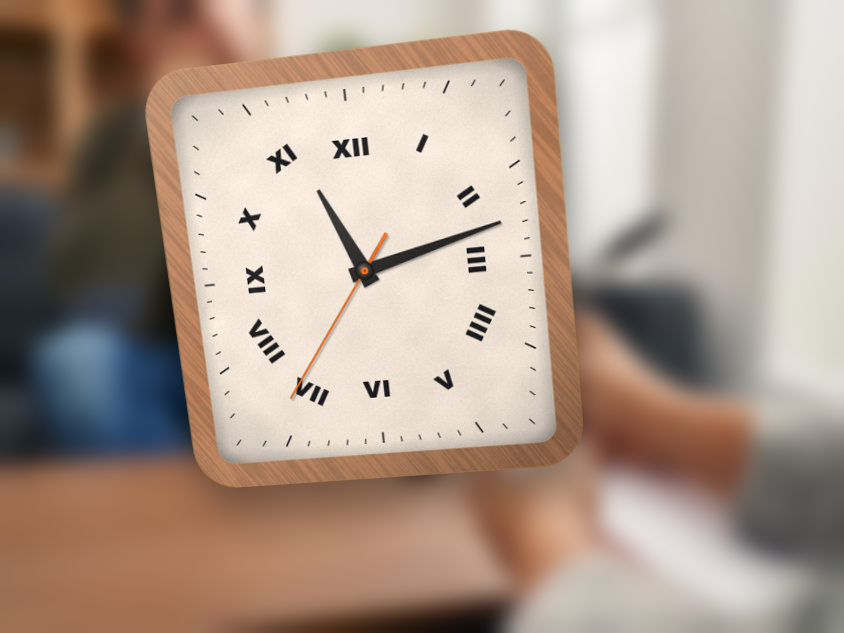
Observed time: 11:12:36
